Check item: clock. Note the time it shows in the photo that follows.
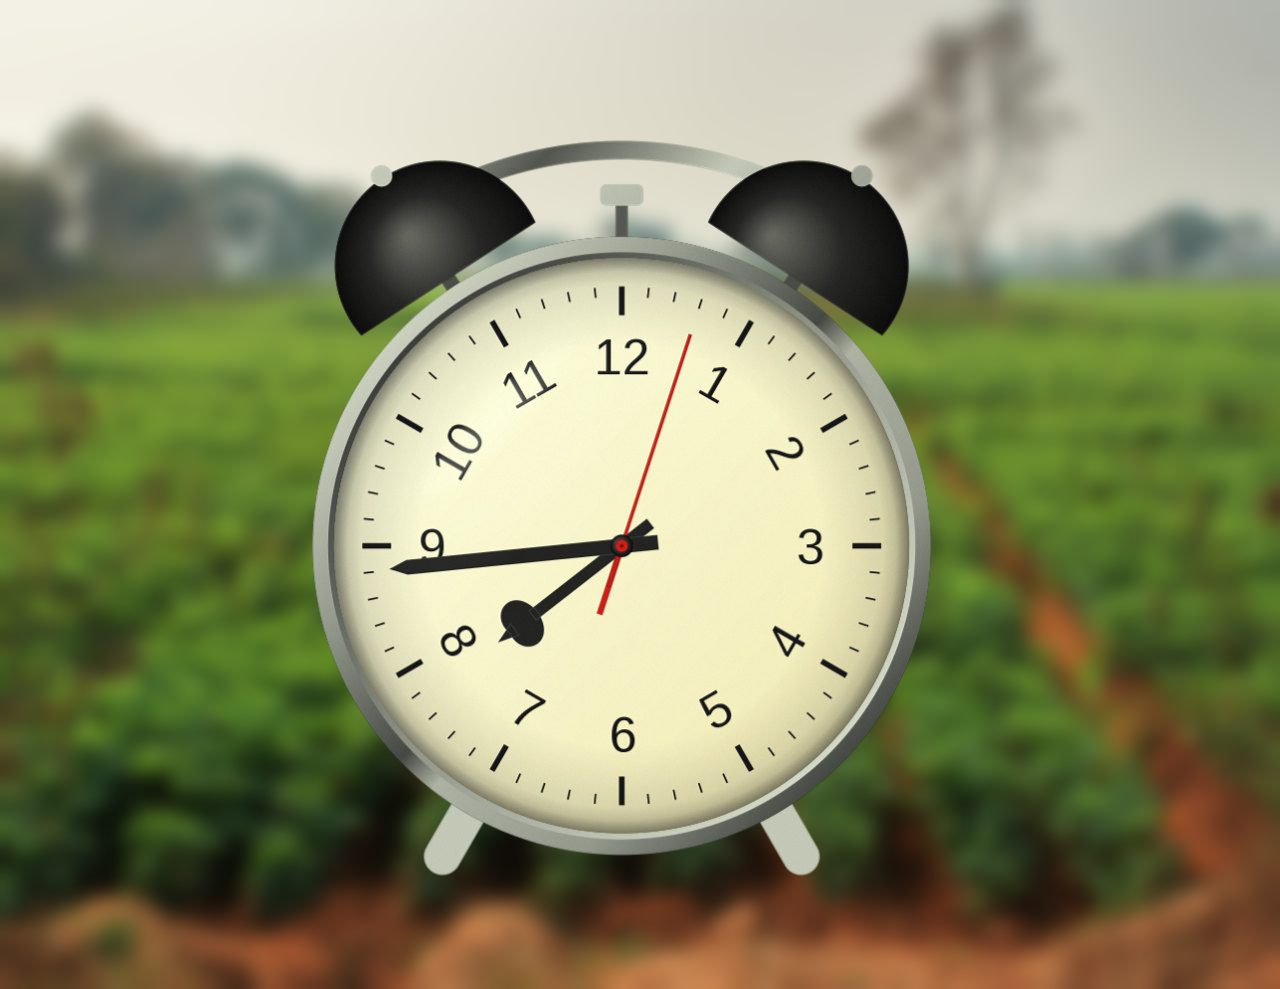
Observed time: 7:44:03
